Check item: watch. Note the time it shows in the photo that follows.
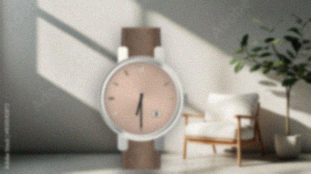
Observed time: 6:30
